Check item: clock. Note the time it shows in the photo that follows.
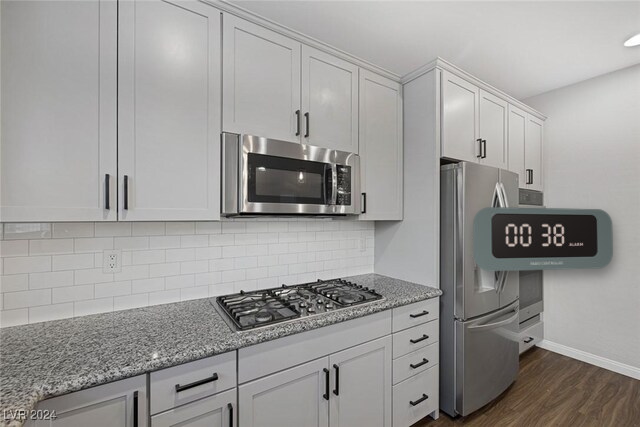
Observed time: 0:38
